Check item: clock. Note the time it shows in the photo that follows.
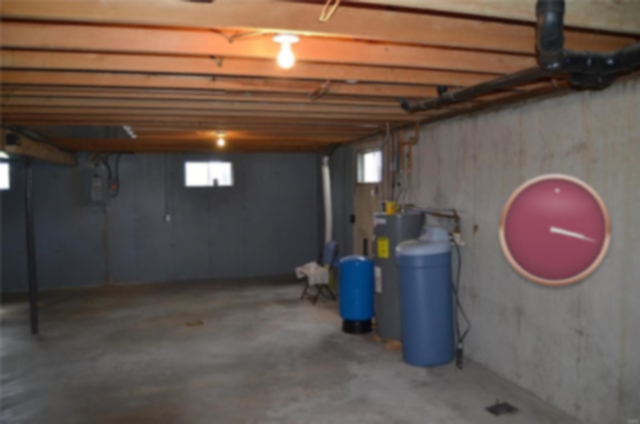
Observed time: 3:17
